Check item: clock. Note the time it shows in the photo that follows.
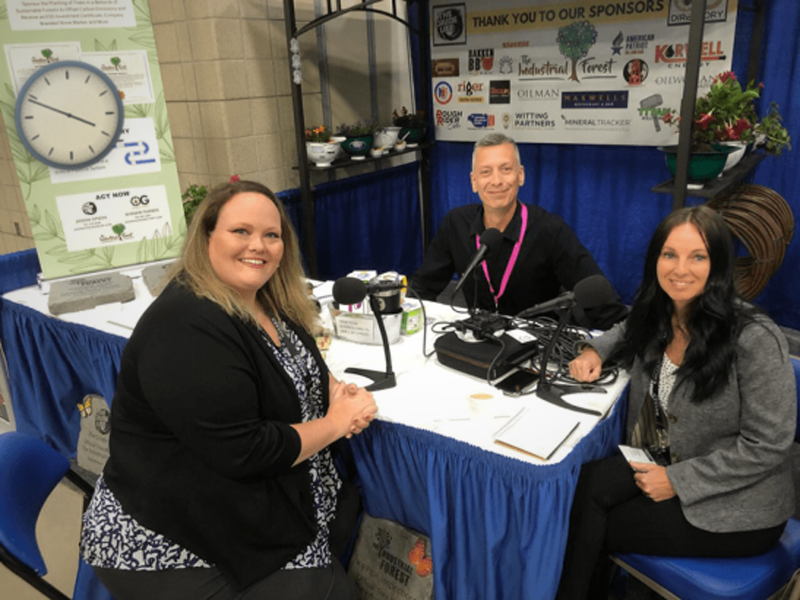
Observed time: 3:49
